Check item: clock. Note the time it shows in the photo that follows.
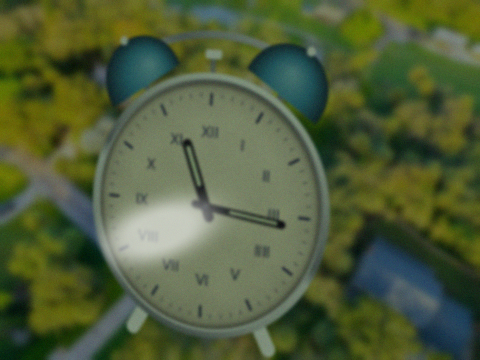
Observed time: 11:16
